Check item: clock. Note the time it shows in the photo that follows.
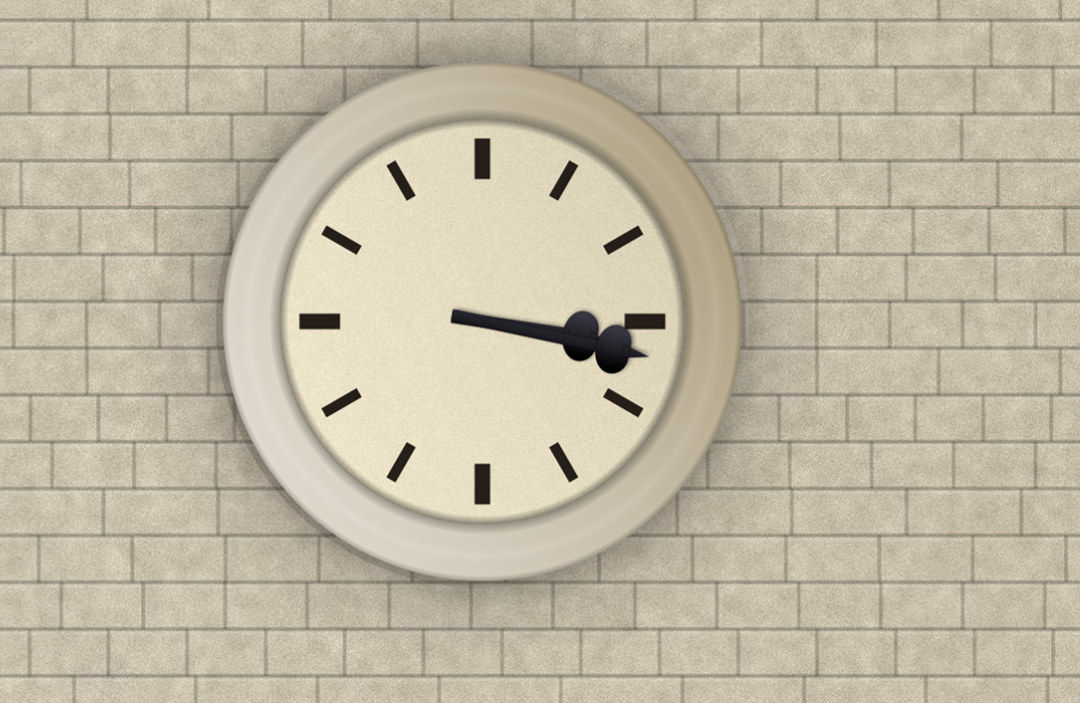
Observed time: 3:17
